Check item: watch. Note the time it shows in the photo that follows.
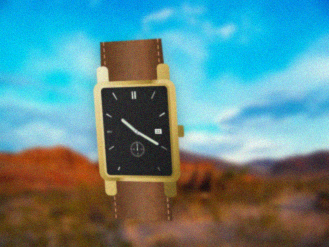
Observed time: 10:20
